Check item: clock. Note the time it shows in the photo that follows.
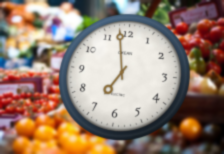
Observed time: 6:58
